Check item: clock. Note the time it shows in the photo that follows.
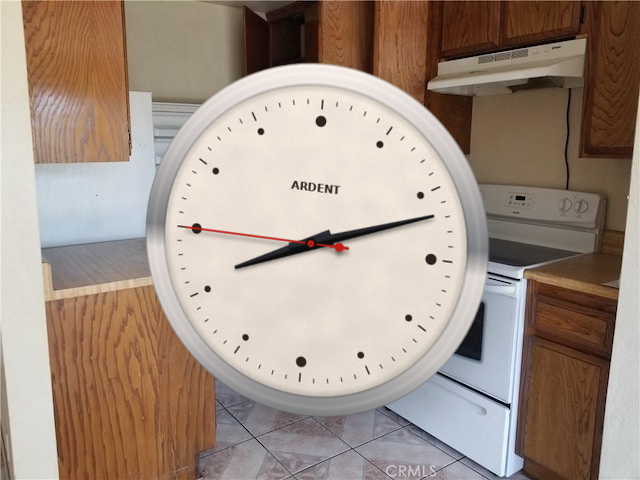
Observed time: 8:11:45
